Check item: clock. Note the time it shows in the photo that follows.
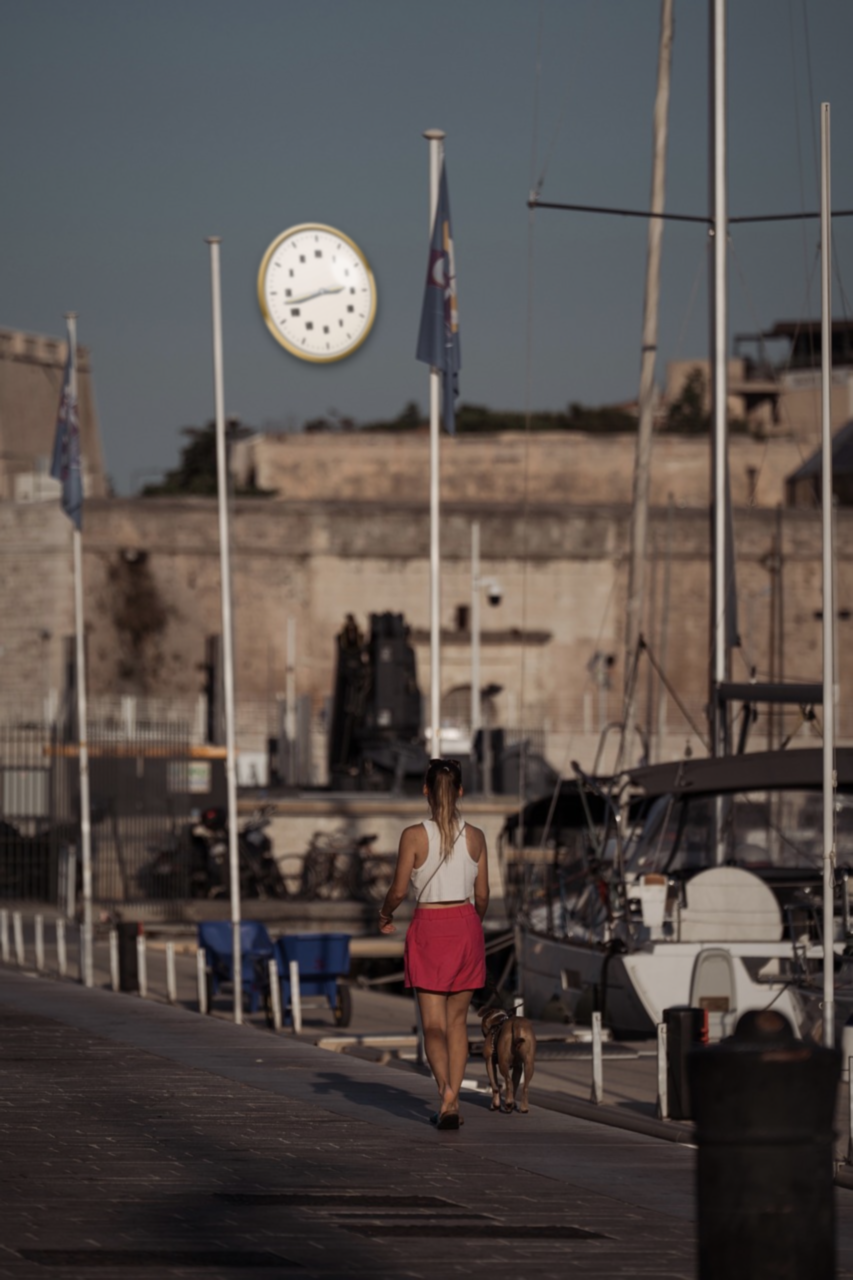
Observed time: 2:43
